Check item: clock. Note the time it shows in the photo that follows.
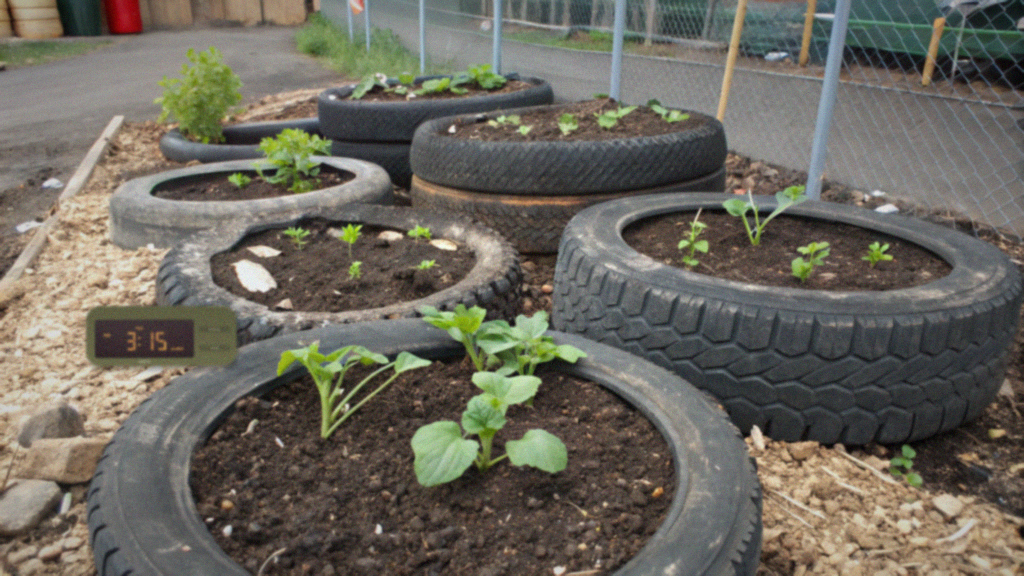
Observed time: 3:15
